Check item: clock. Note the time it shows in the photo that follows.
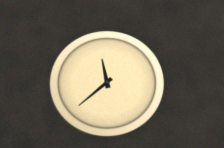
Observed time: 11:38
